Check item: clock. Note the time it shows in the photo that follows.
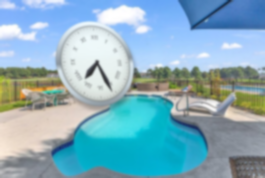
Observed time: 7:26
